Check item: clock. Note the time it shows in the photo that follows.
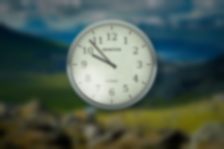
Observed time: 9:53
